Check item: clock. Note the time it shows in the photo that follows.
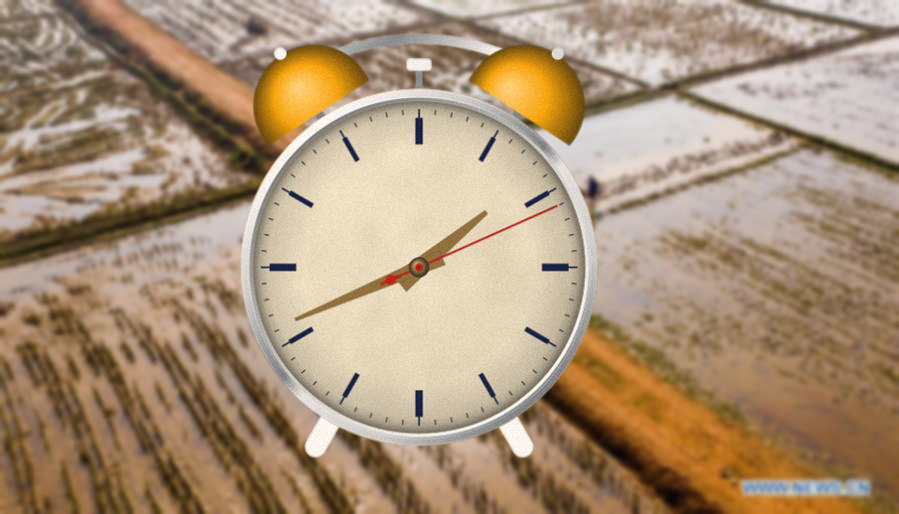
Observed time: 1:41:11
